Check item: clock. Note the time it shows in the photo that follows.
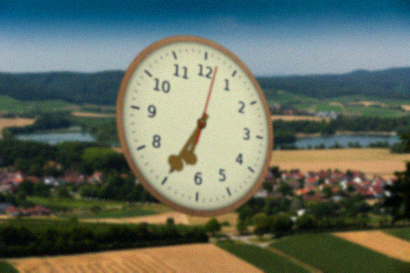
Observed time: 6:35:02
